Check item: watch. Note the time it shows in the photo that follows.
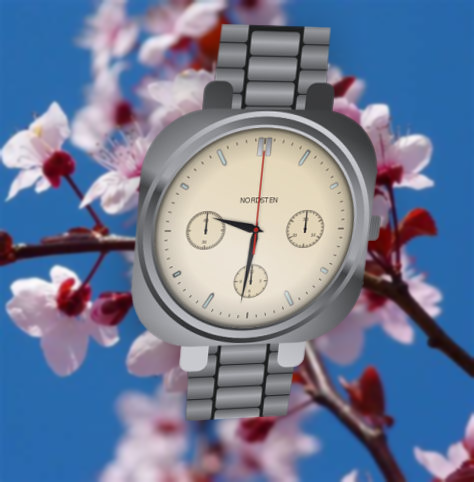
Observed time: 9:31
